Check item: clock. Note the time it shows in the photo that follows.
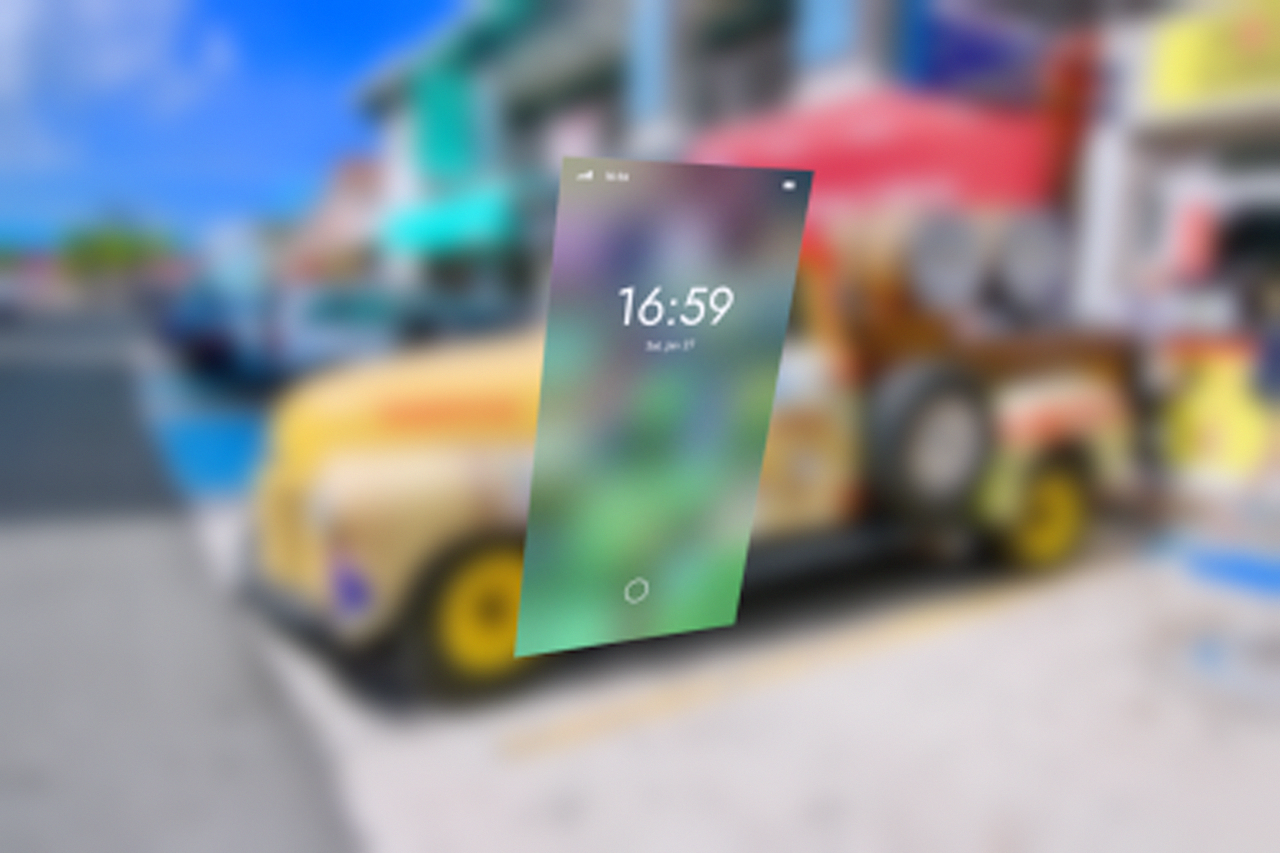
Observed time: 16:59
